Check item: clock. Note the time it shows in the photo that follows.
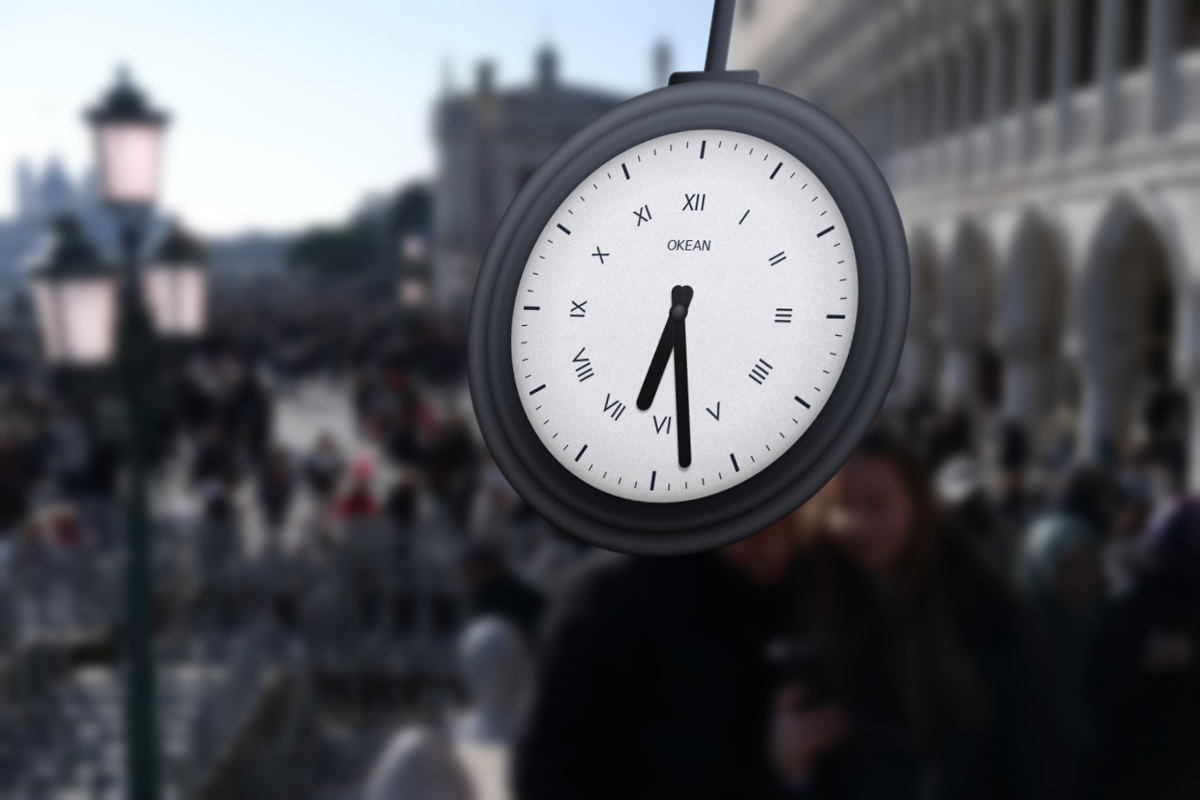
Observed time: 6:28
